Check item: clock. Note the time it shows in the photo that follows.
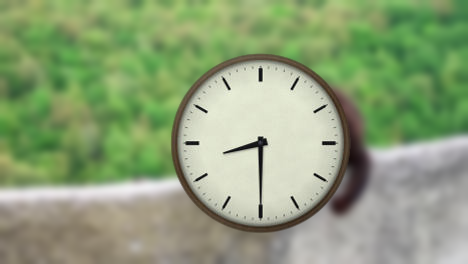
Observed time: 8:30
